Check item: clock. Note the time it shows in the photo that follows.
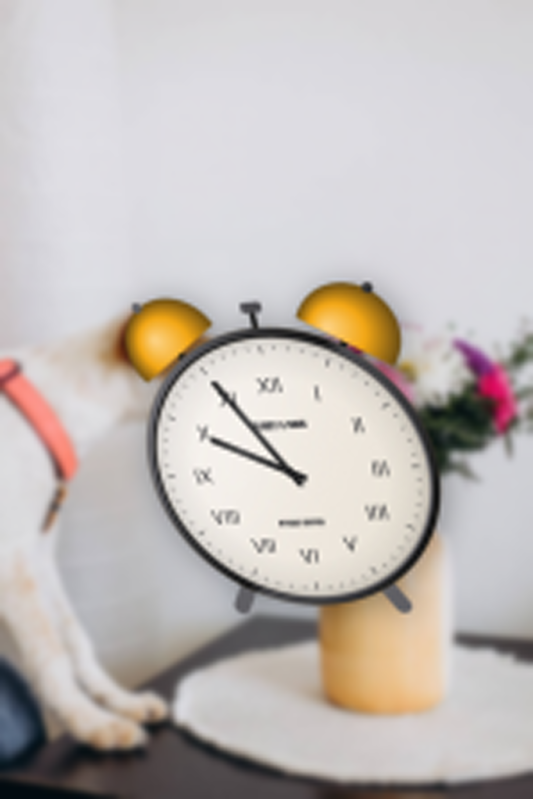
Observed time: 9:55
